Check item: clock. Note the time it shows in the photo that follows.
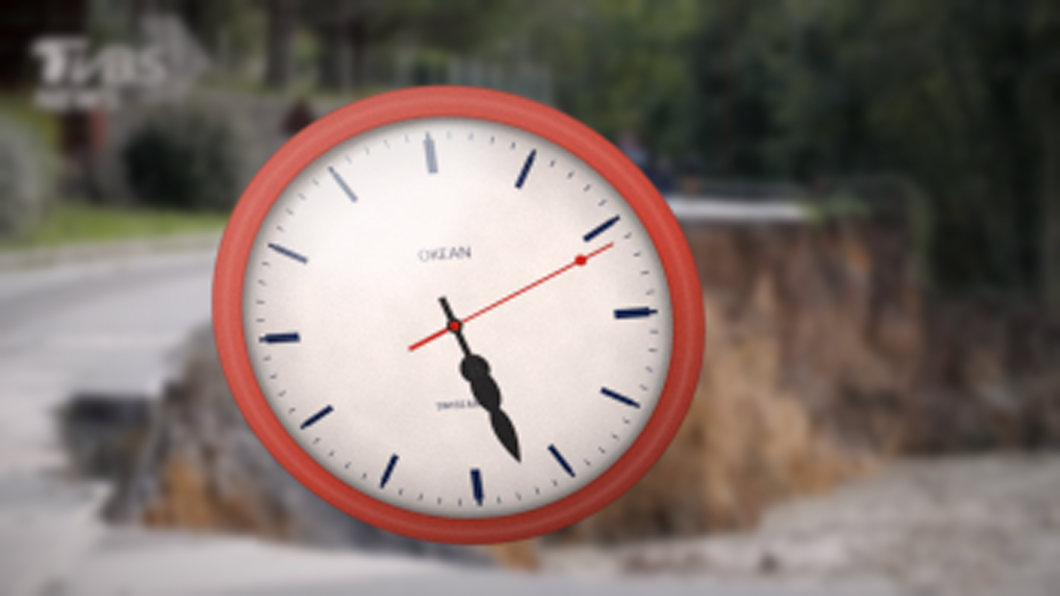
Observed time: 5:27:11
